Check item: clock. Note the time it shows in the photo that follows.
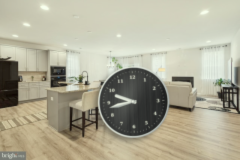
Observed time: 9:43
